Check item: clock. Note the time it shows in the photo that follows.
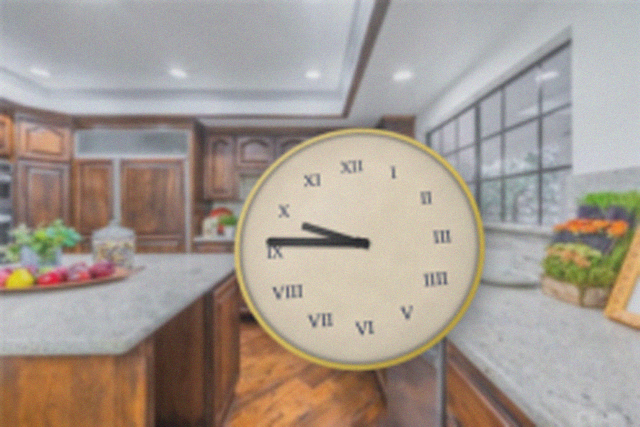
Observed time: 9:46
